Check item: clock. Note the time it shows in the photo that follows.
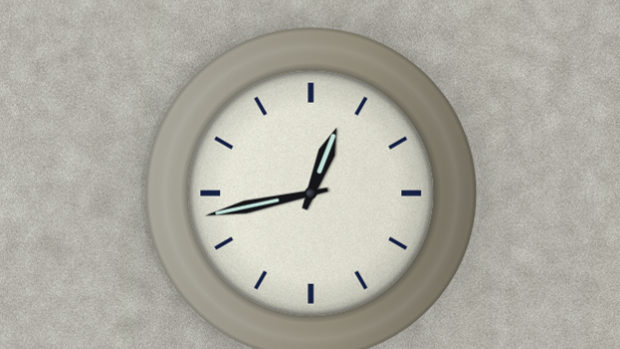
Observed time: 12:43
